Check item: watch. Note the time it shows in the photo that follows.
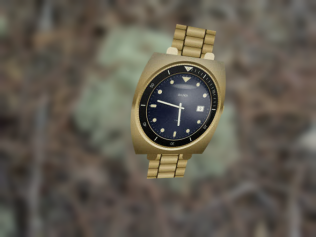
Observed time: 5:47
